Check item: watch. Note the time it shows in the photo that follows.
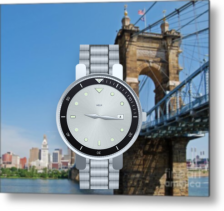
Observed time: 9:16
